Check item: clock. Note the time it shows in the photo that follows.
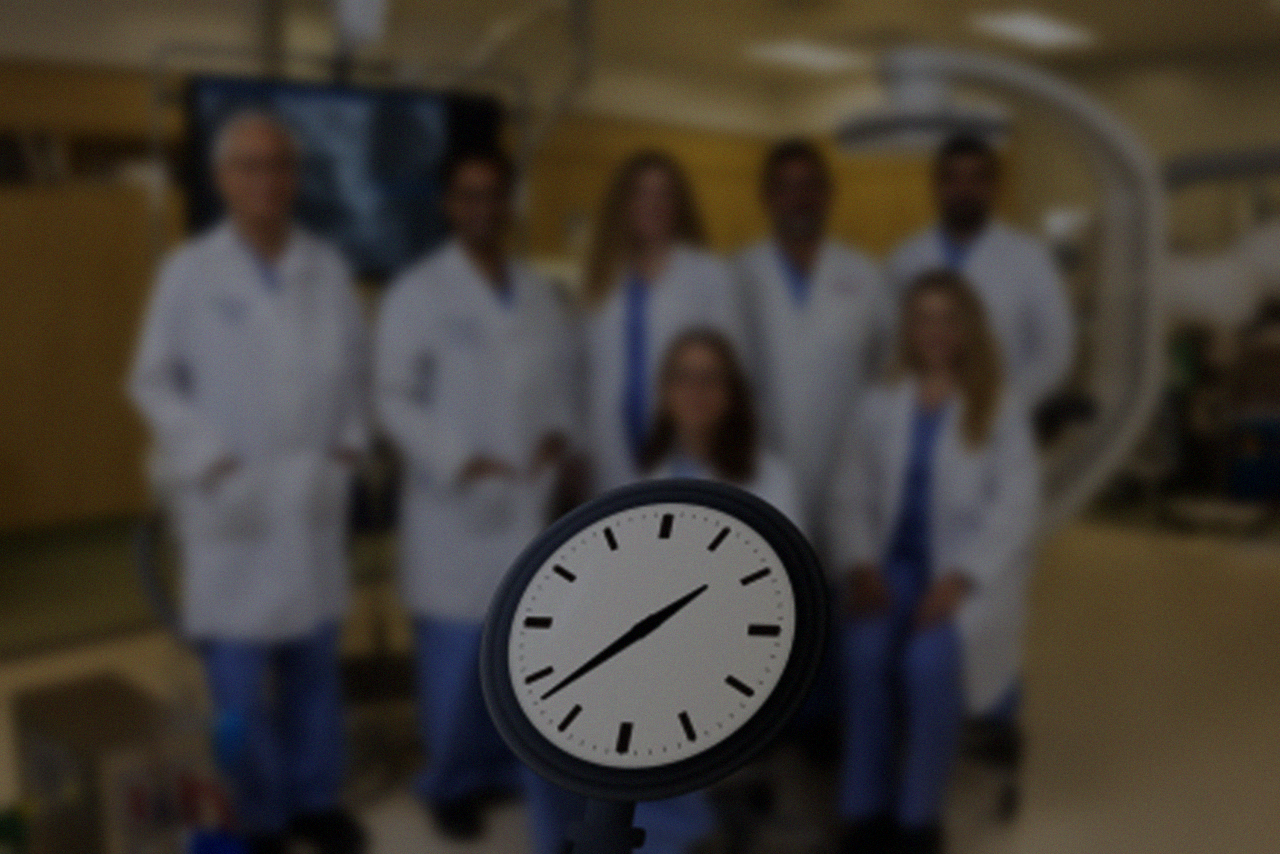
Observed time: 1:38
